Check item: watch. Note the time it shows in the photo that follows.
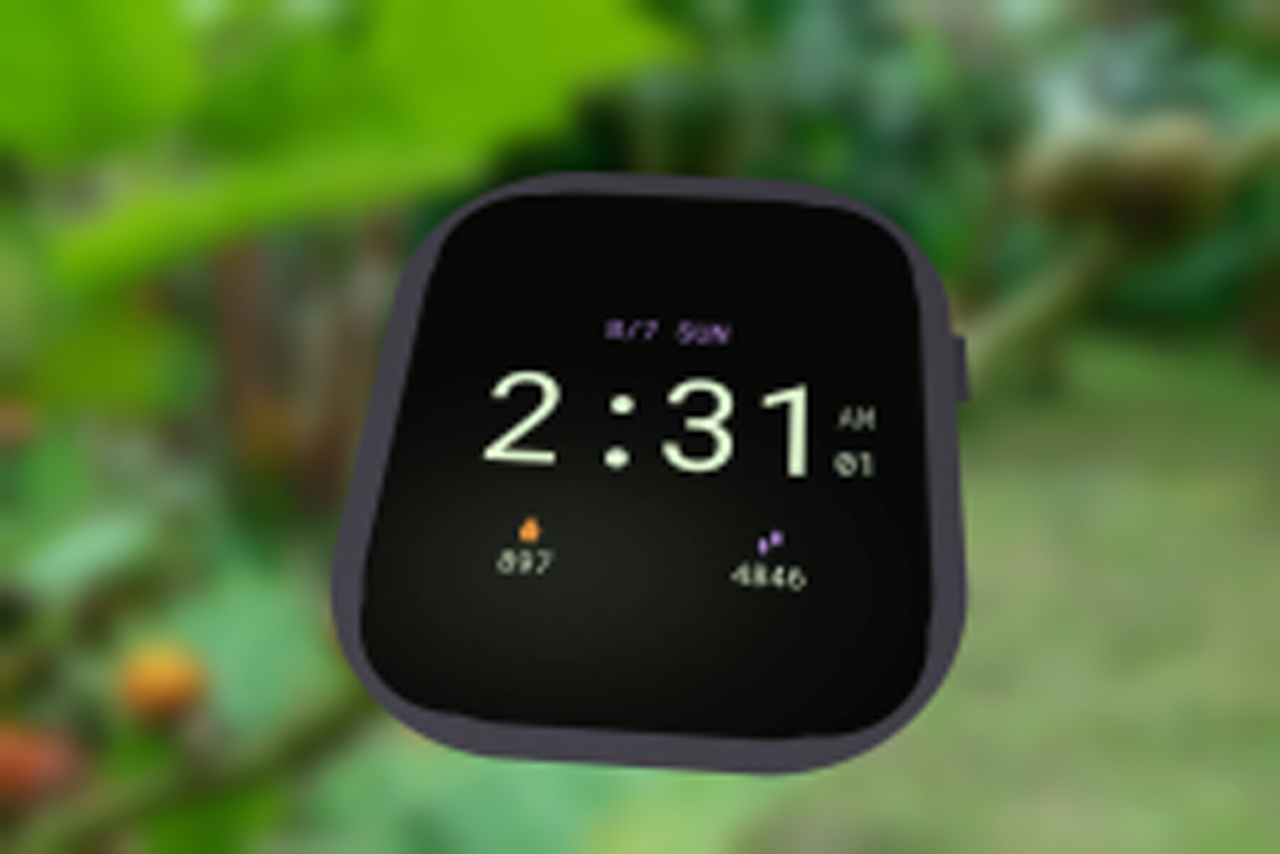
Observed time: 2:31
